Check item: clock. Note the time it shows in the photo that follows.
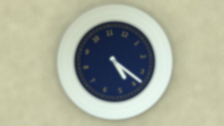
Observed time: 4:18
